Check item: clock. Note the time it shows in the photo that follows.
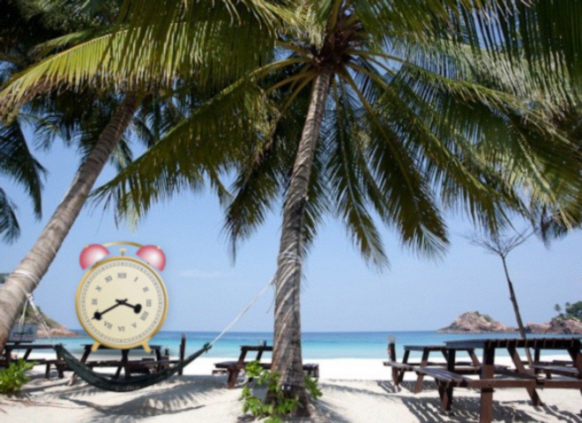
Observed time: 3:40
